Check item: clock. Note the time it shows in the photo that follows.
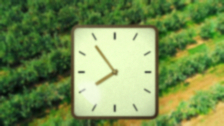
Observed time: 7:54
